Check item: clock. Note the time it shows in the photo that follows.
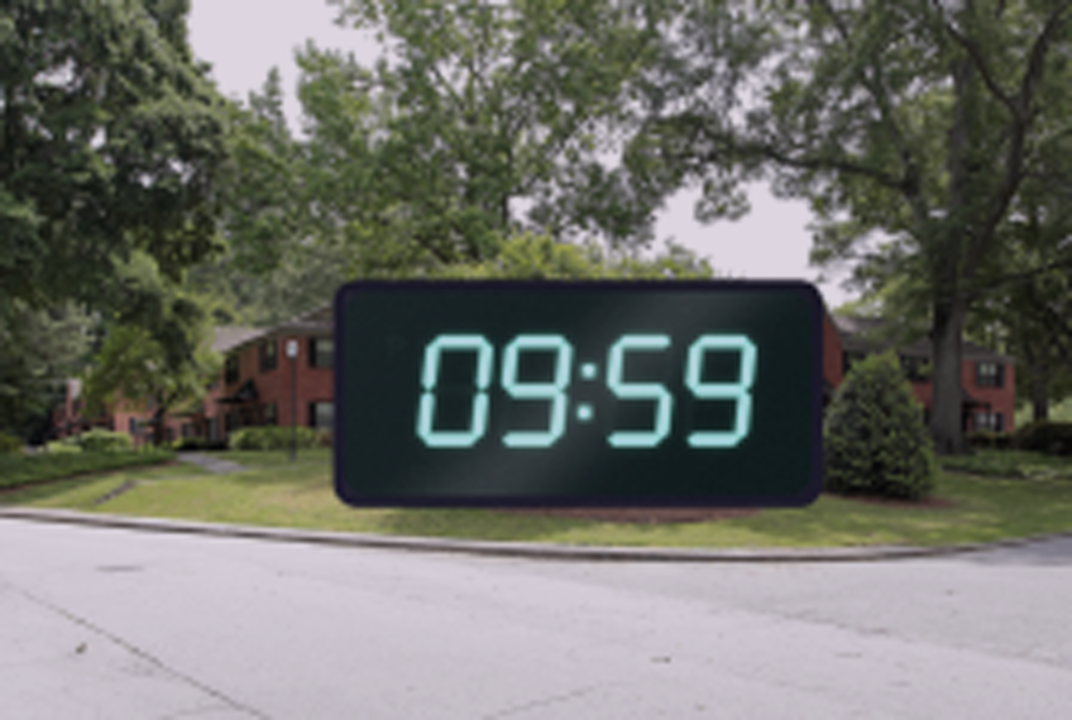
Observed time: 9:59
